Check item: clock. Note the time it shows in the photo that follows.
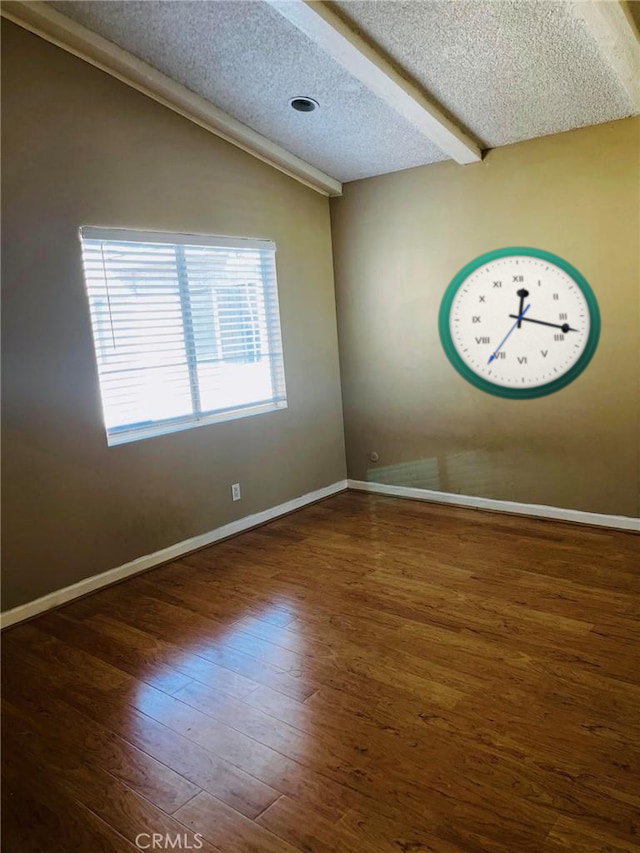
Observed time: 12:17:36
